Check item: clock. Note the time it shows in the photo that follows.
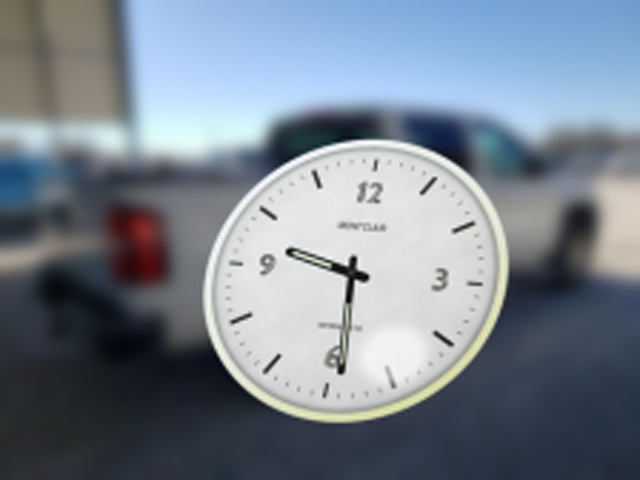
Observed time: 9:29
